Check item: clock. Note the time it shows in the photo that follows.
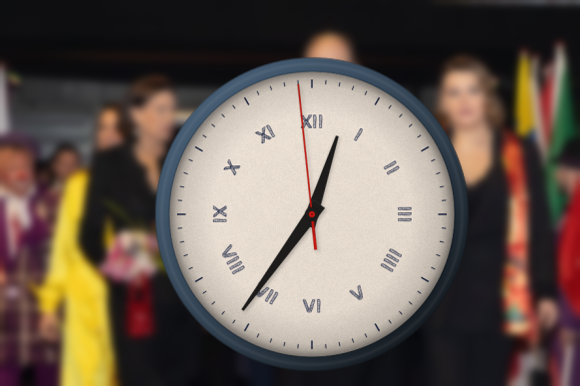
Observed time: 12:35:59
